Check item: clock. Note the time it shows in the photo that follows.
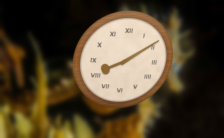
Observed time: 8:09
